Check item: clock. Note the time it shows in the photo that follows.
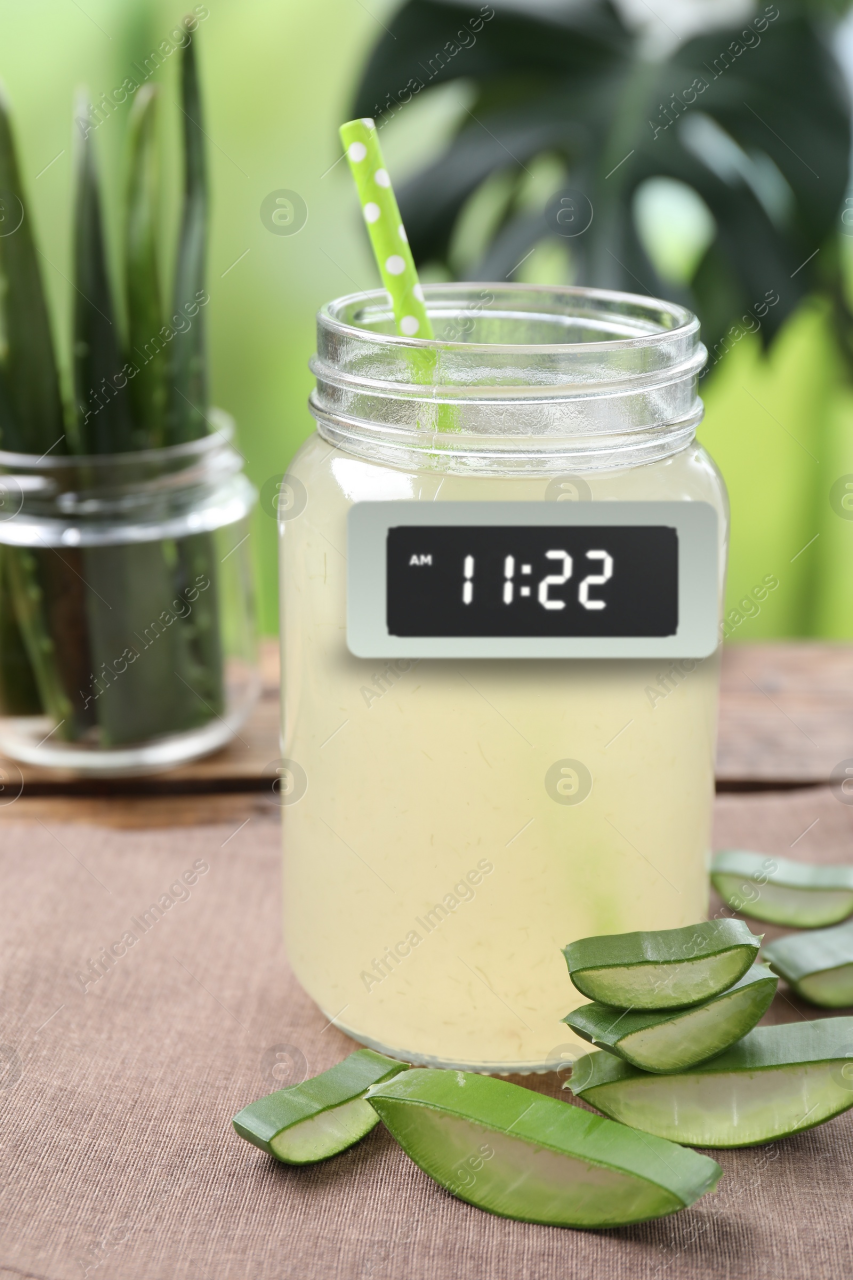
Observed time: 11:22
